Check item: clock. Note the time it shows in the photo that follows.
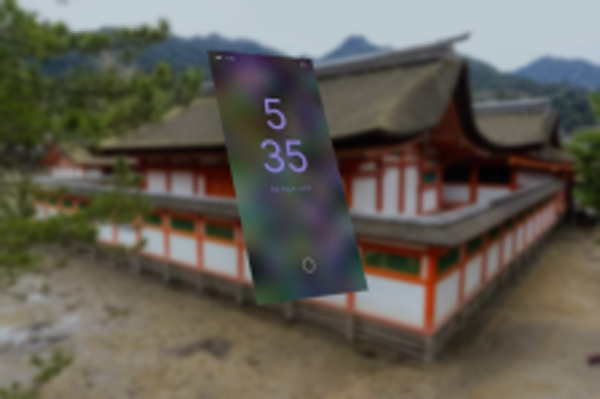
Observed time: 5:35
